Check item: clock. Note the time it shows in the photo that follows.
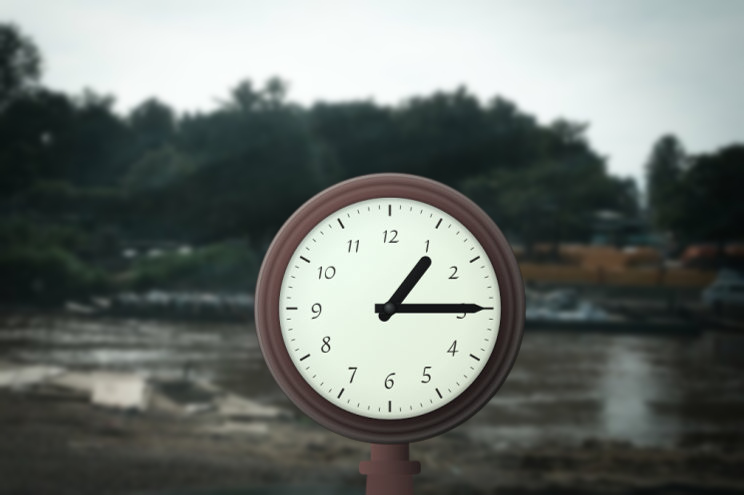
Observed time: 1:15
